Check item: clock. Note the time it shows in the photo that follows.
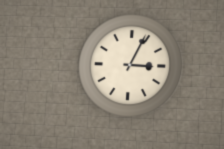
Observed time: 3:04
